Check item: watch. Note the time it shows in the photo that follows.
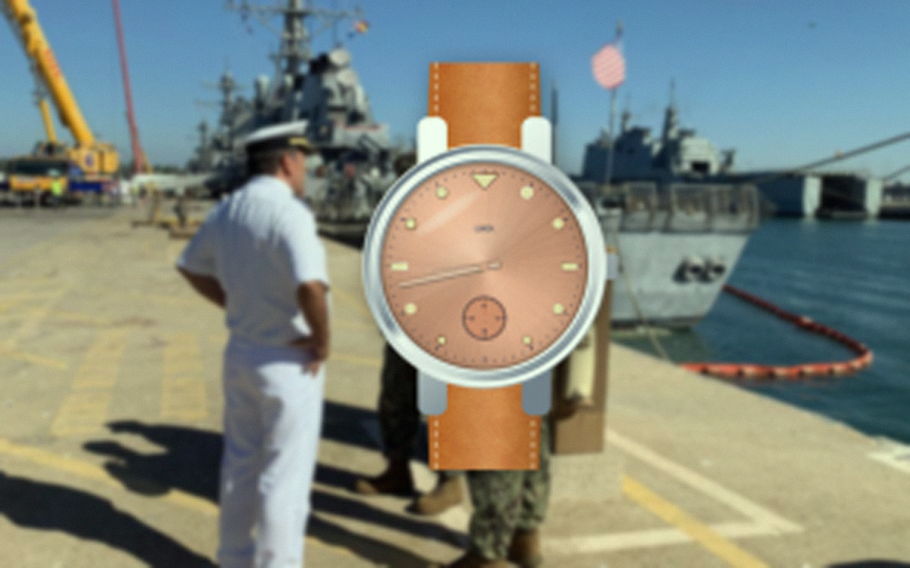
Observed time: 8:43
